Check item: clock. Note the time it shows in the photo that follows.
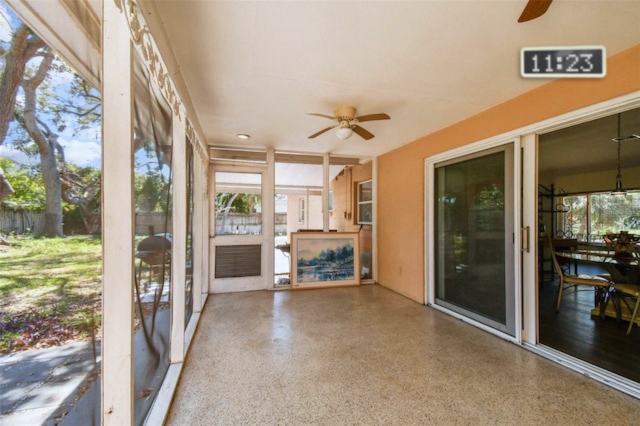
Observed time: 11:23
